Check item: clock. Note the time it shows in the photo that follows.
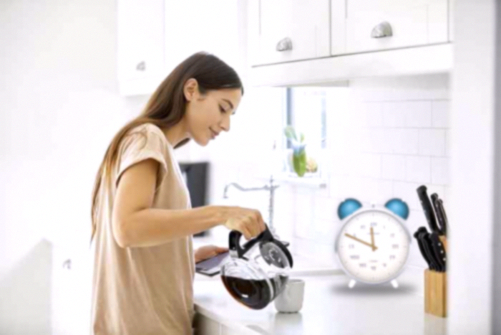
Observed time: 11:49
